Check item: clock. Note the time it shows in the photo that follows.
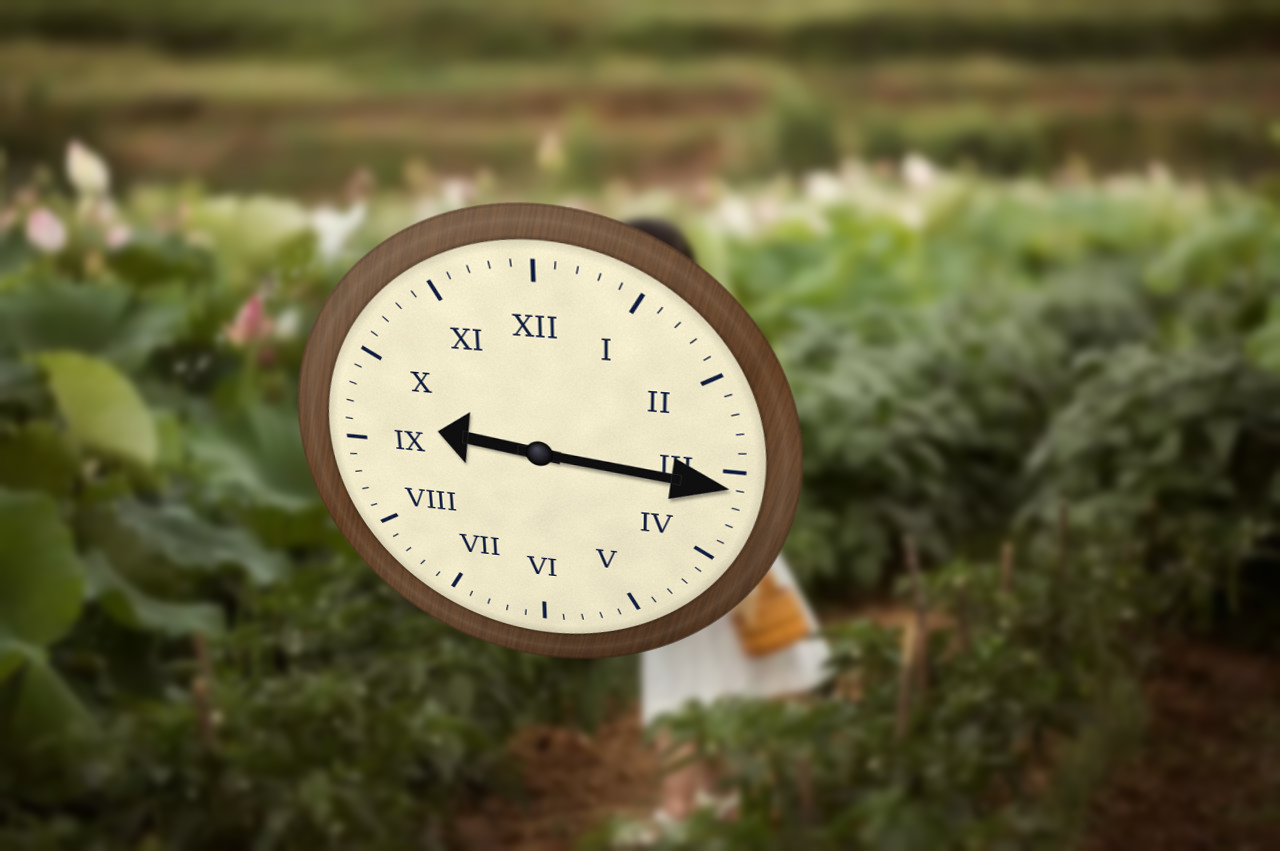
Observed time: 9:16
